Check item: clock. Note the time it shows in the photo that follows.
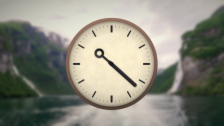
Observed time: 10:22
